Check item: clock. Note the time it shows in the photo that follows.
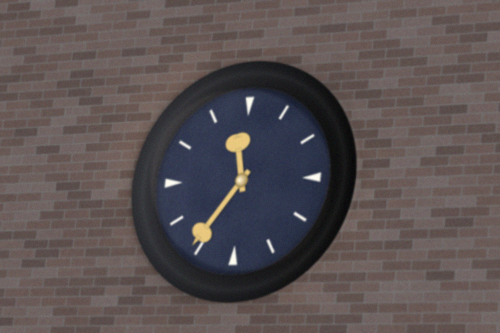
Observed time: 11:36
